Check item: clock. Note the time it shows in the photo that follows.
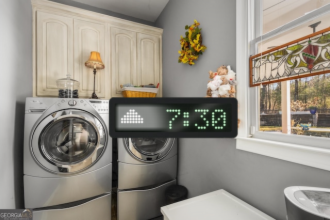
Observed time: 7:30
